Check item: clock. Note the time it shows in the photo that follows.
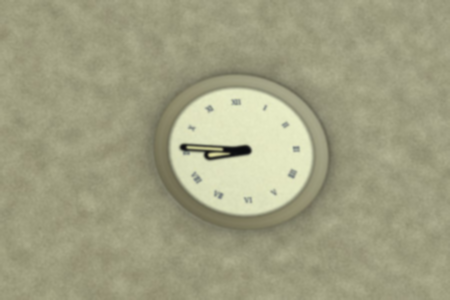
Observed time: 8:46
